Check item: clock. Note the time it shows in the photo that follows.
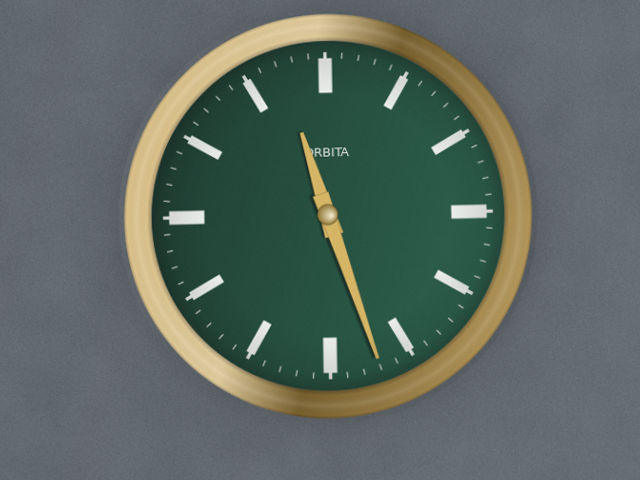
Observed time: 11:27
